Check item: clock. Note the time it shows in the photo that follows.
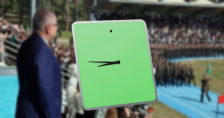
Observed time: 8:46
